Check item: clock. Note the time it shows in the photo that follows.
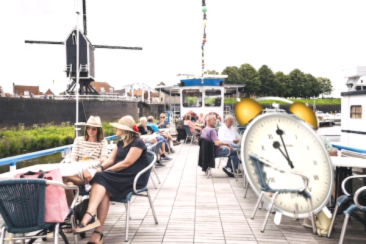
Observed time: 10:59
